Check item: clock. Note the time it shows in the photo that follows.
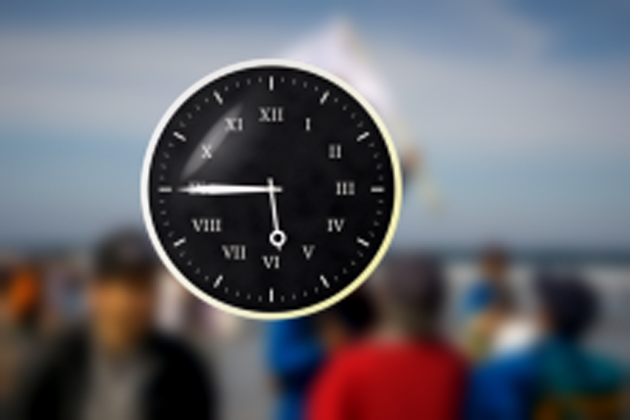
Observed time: 5:45
